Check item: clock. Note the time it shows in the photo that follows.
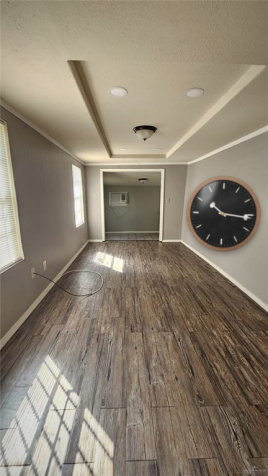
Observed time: 10:16
